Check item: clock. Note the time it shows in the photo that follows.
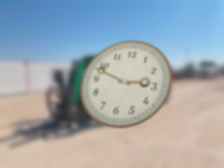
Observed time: 2:48
